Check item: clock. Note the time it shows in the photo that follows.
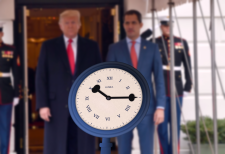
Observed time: 10:15
